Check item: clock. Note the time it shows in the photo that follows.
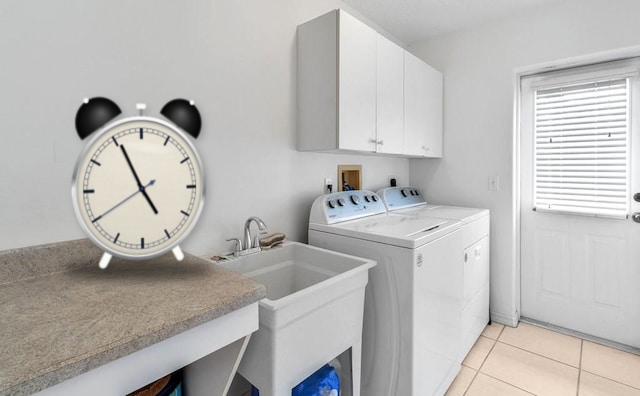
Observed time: 4:55:40
